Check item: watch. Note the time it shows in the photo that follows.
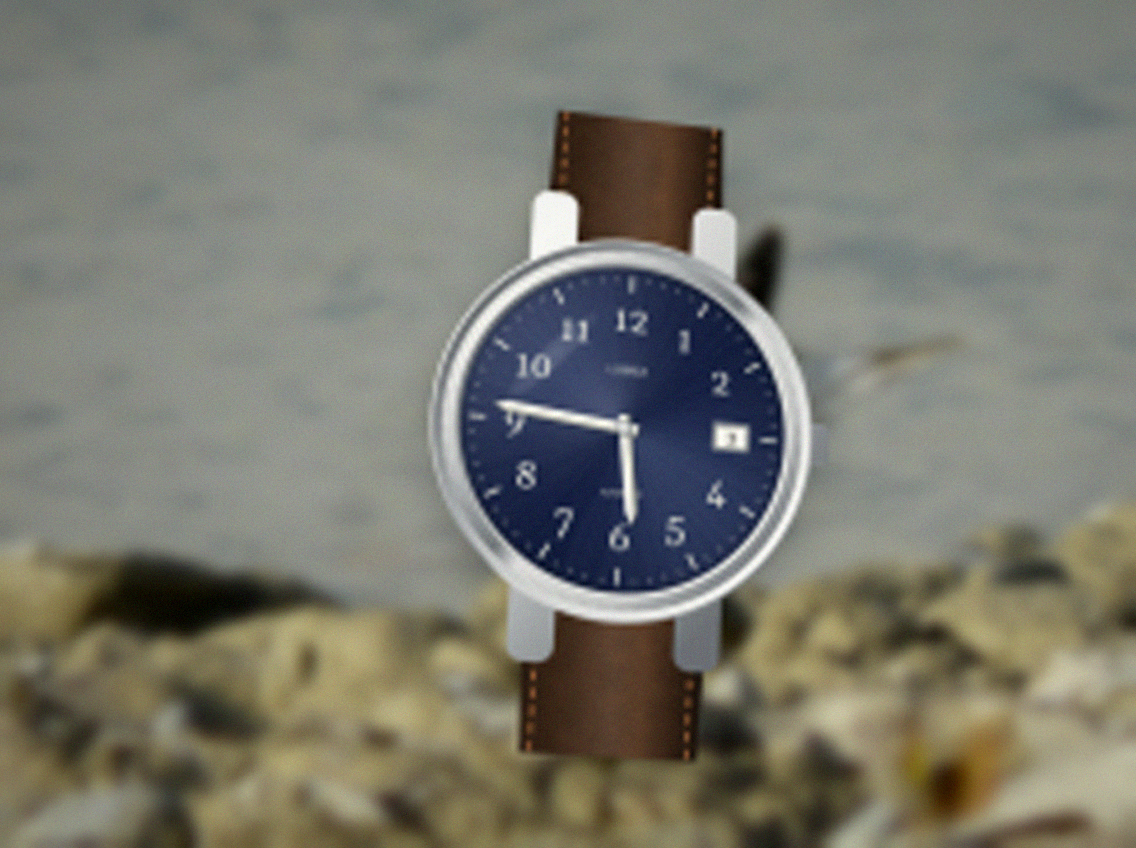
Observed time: 5:46
